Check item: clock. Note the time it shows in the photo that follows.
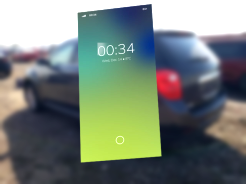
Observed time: 0:34
